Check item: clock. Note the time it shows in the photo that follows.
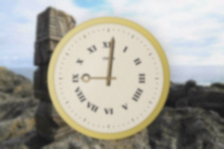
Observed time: 9:01
